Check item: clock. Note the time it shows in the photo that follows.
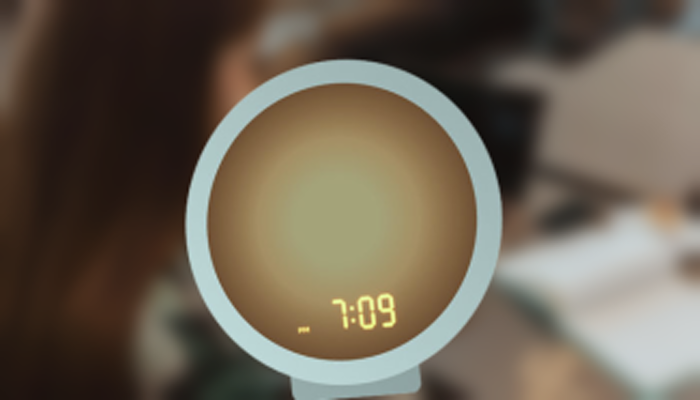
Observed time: 7:09
